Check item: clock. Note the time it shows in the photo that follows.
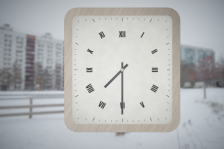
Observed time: 7:30
